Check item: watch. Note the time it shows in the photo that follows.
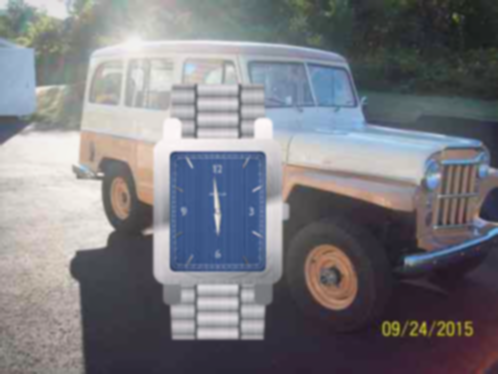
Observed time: 5:59
